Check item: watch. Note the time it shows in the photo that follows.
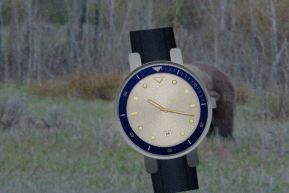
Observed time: 10:18
